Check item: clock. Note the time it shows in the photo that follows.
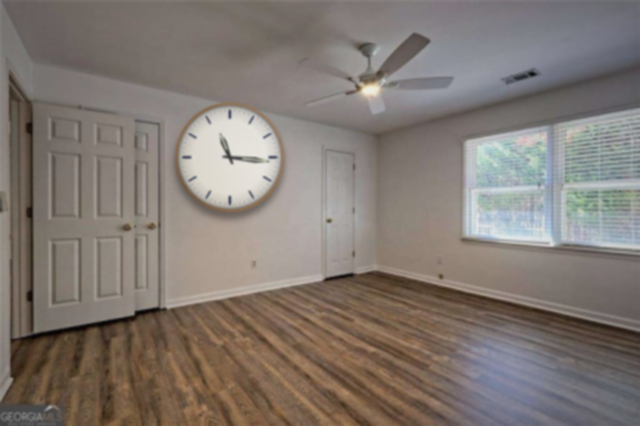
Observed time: 11:16
